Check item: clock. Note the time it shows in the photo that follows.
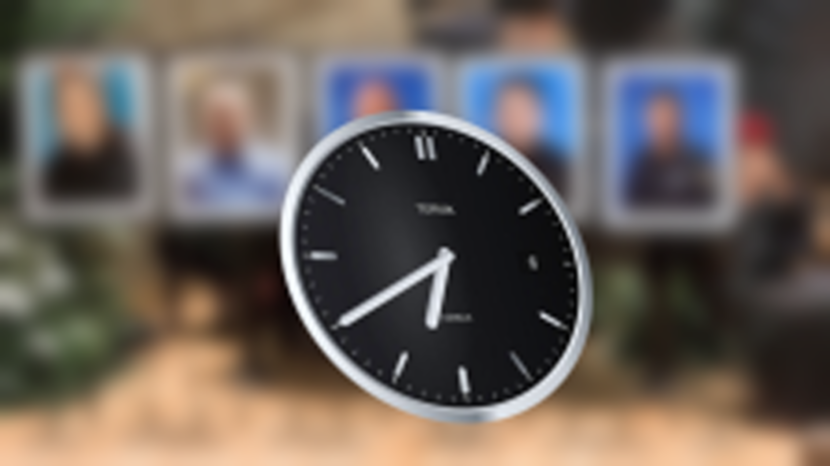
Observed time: 6:40
